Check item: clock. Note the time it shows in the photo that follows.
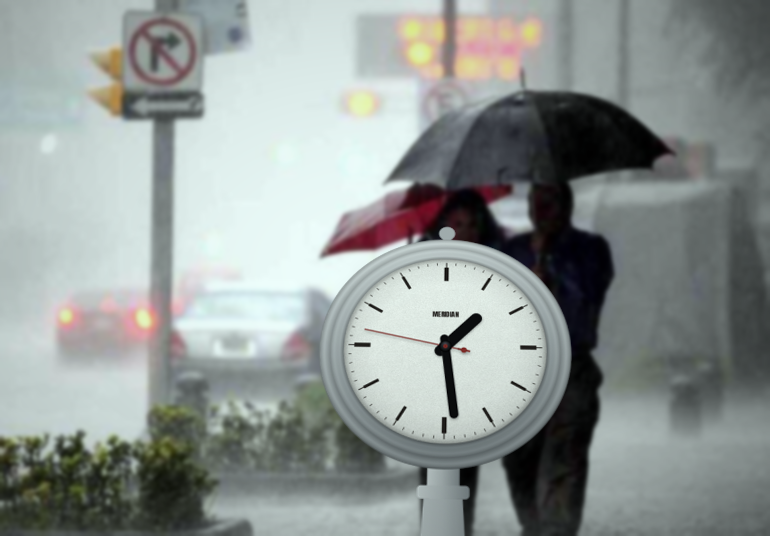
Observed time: 1:28:47
